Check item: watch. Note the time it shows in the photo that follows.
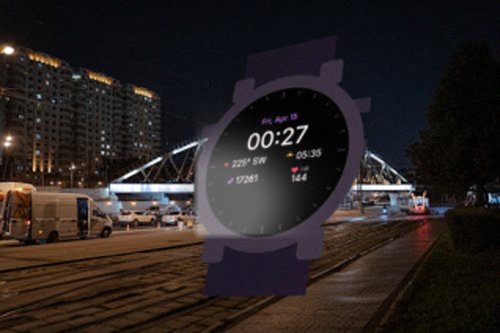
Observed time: 0:27
